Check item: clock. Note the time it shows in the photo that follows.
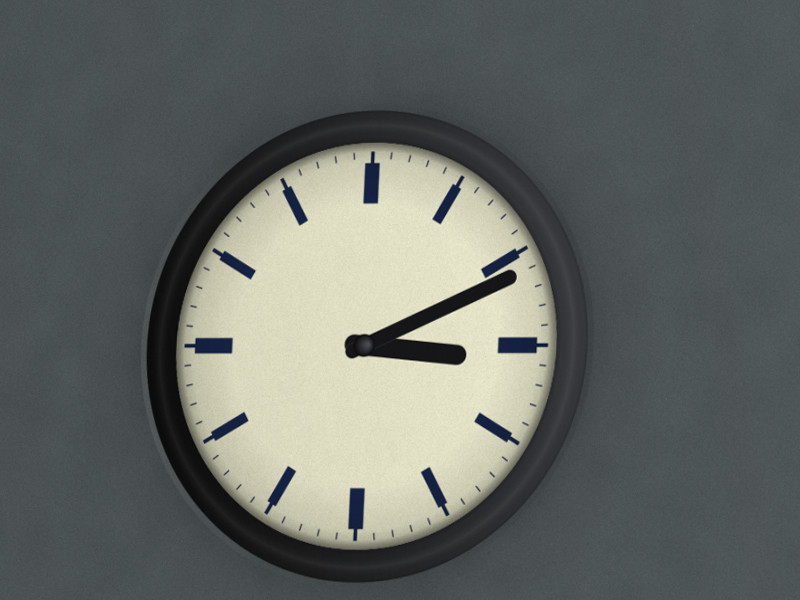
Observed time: 3:11
